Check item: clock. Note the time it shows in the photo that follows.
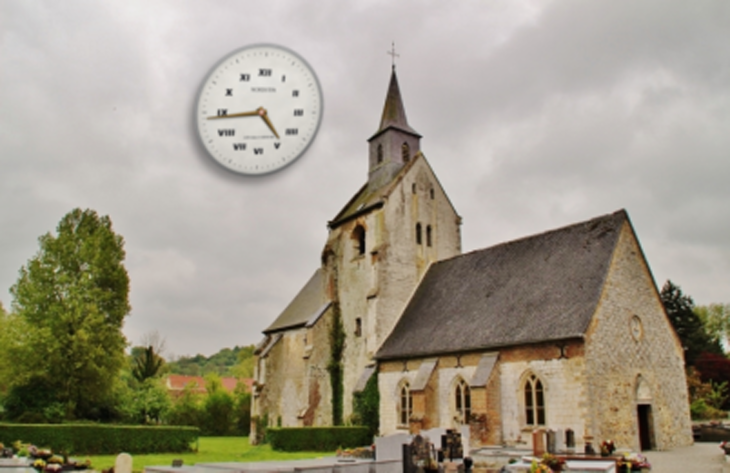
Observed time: 4:44
